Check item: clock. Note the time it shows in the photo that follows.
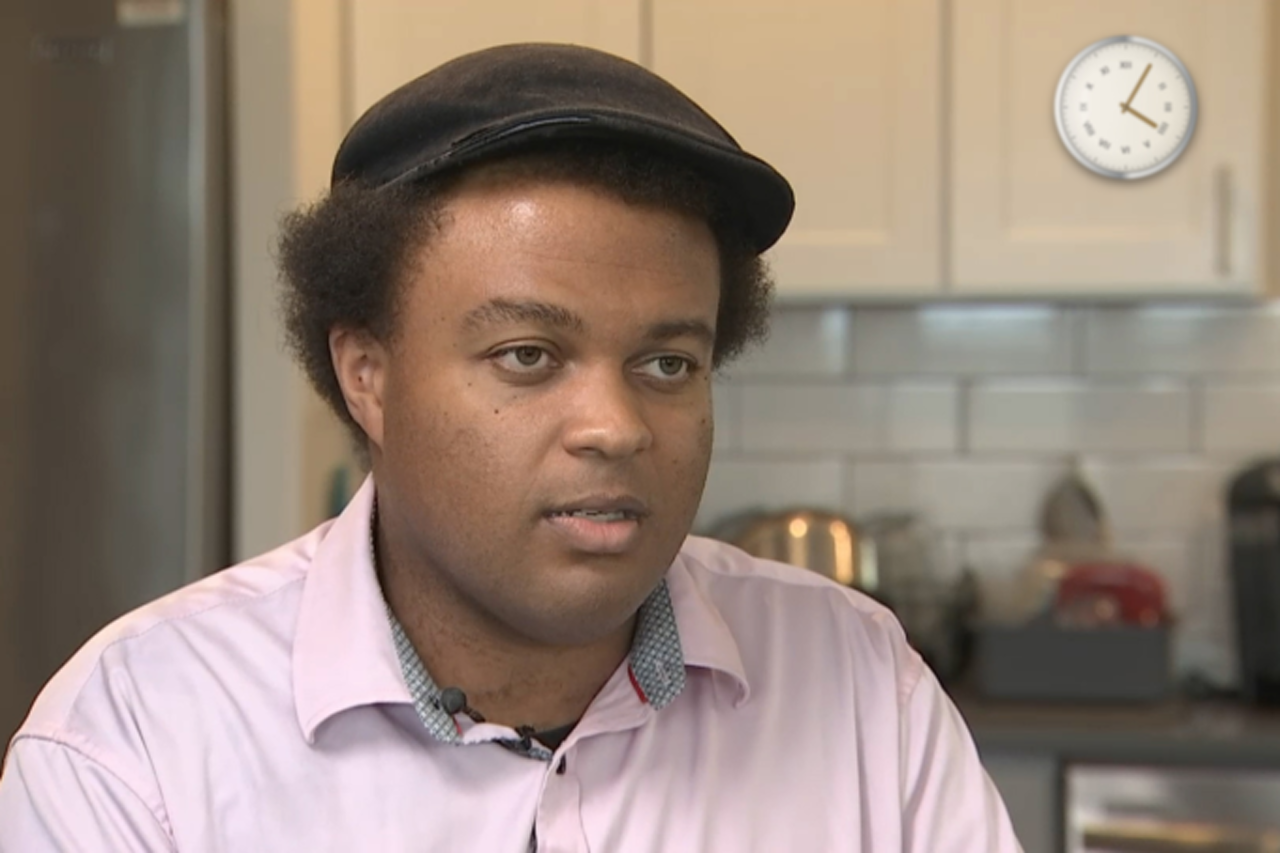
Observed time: 4:05
